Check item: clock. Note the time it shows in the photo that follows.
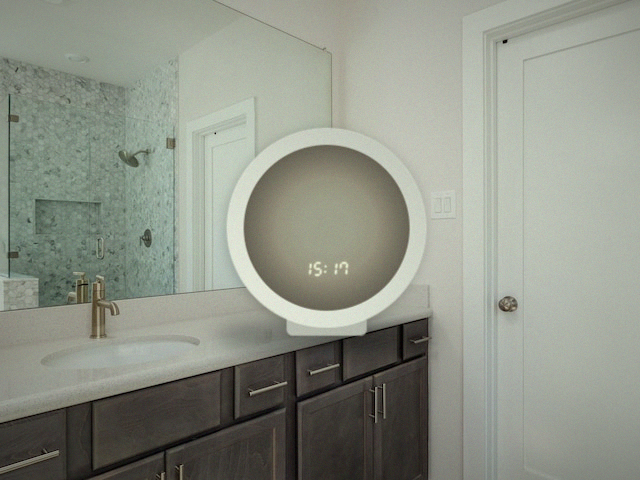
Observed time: 15:17
